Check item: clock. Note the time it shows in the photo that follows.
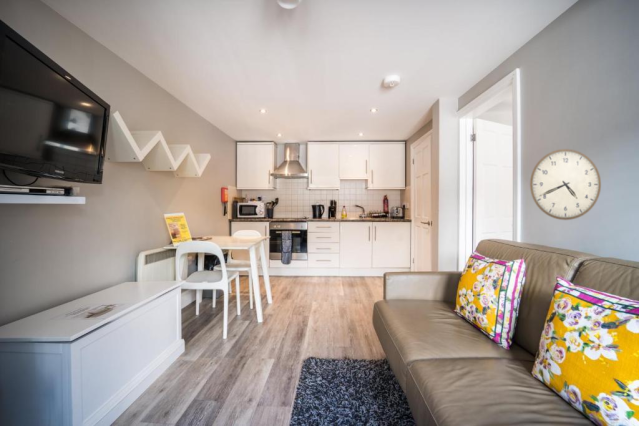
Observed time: 4:41
